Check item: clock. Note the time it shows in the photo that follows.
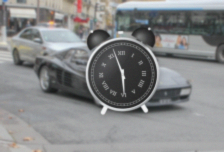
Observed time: 5:57
